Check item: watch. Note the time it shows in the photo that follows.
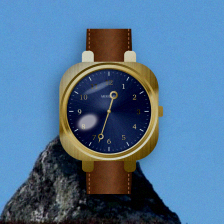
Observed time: 12:33
